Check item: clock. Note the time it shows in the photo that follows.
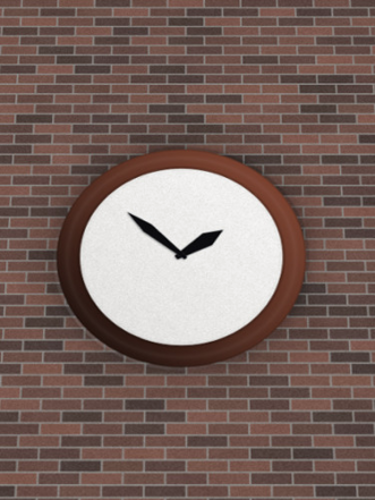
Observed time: 1:52
